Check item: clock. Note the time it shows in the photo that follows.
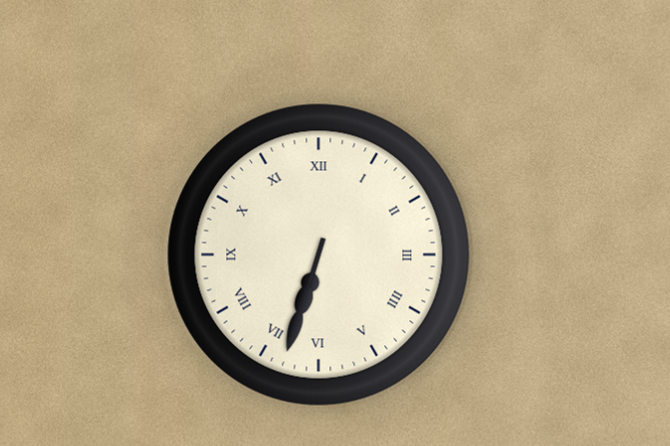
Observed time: 6:33
